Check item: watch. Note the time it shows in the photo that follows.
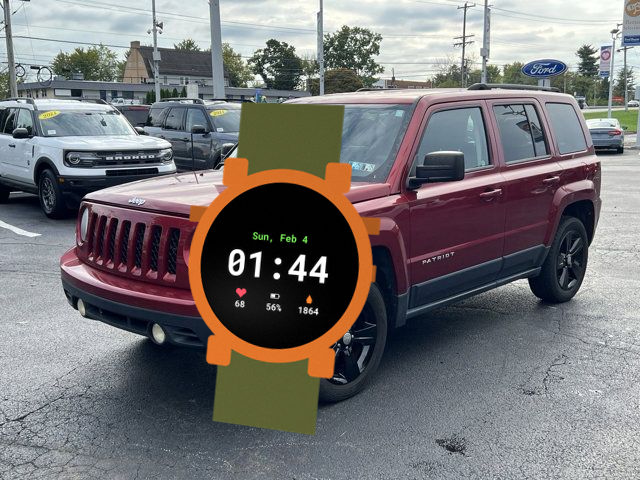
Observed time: 1:44
